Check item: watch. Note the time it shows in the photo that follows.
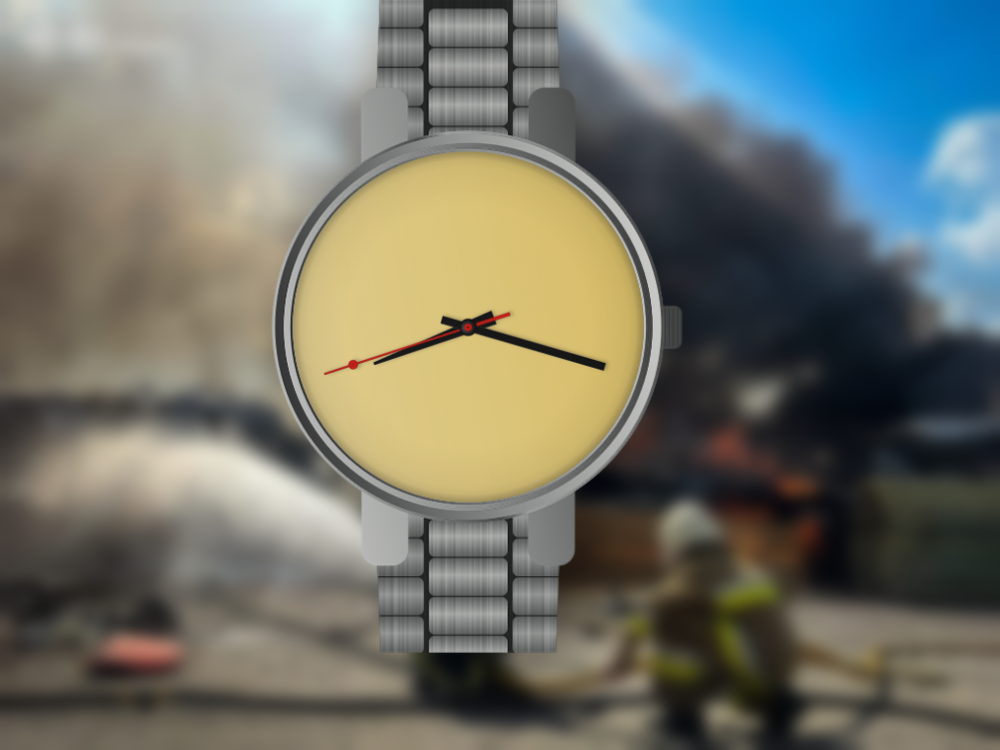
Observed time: 8:17:42
